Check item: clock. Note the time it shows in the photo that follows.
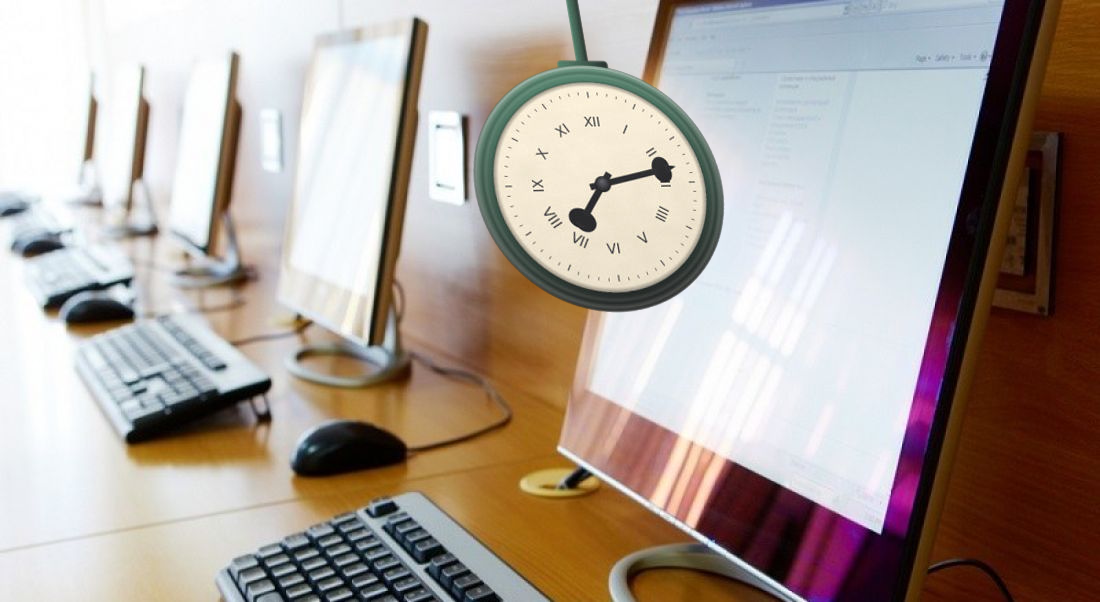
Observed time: 7:13
